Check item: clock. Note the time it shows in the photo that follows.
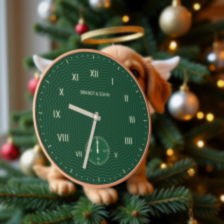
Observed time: 9:33
